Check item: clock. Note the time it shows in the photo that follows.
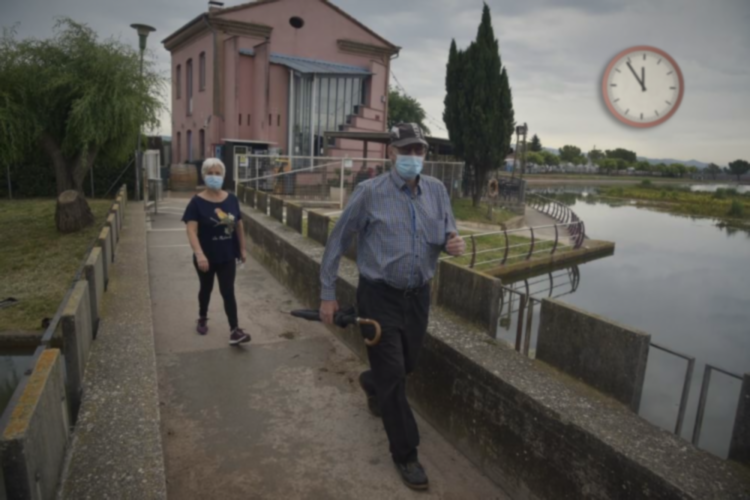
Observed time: 11:54
